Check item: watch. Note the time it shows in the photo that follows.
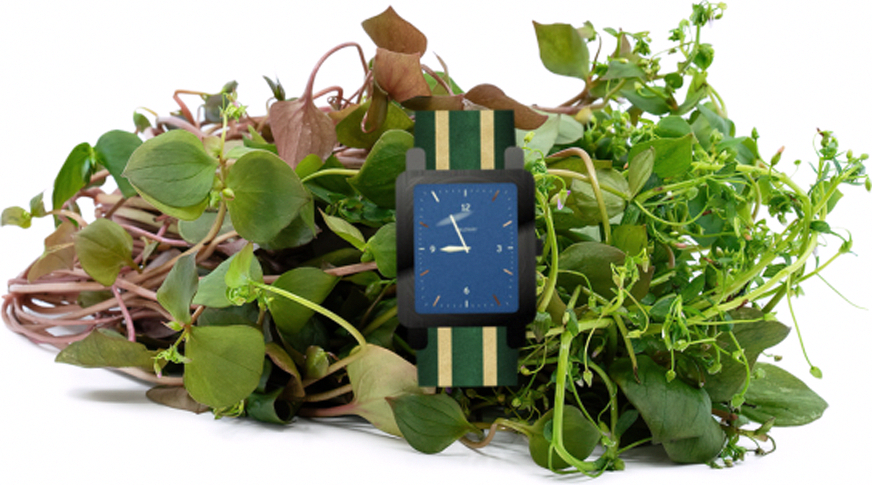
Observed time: 8:56
